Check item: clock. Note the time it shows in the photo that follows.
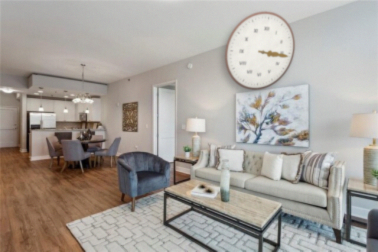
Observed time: 3:16
